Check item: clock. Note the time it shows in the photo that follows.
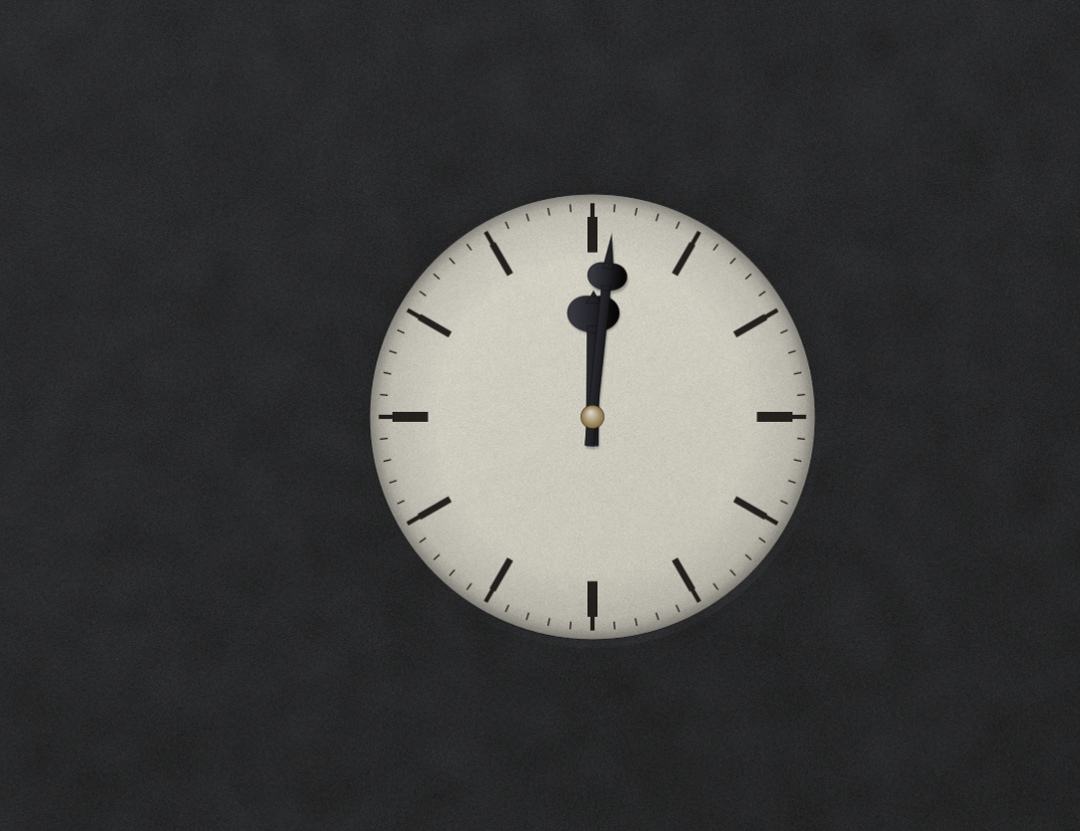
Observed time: 12:01
